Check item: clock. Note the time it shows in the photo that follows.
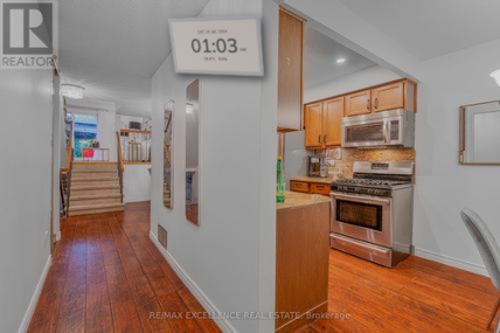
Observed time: 1:03
